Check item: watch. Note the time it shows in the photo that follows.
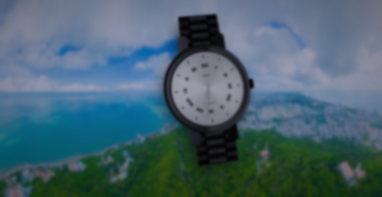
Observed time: 6:32
